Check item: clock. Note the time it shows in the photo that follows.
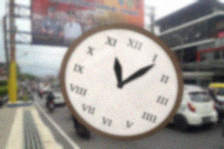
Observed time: 11:06
